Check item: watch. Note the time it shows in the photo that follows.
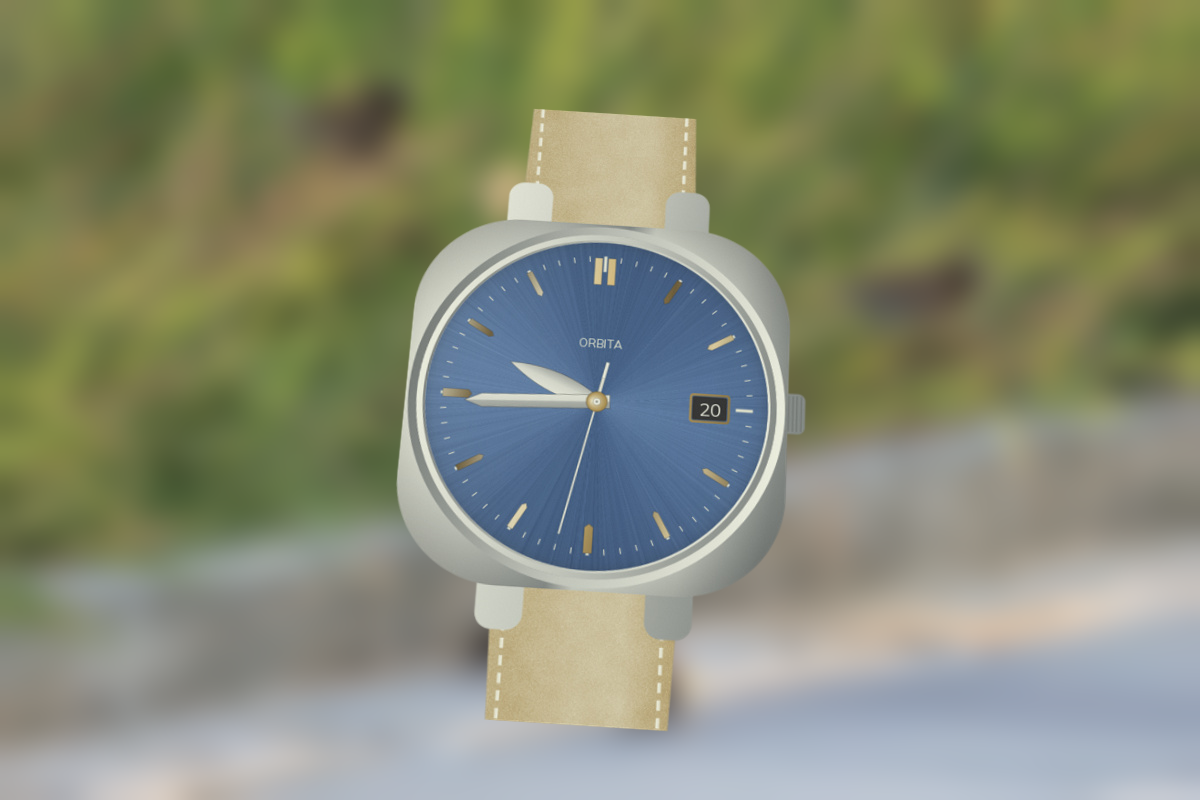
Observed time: 9:44:32
